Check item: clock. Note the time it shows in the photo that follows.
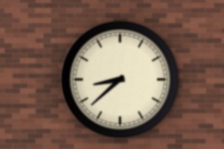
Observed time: 8:38
